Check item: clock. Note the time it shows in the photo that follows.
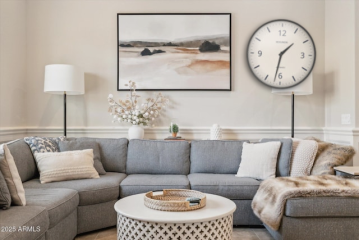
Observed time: 1:32
